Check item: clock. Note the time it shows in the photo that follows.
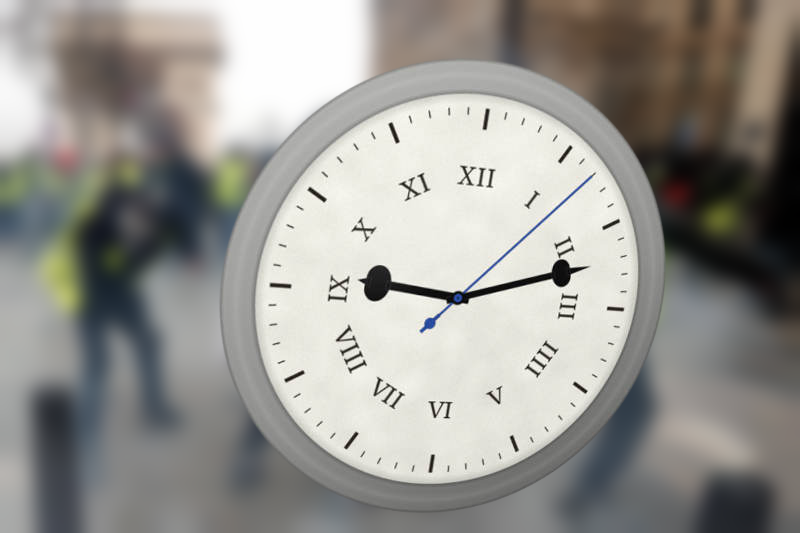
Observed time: 9:12:07
